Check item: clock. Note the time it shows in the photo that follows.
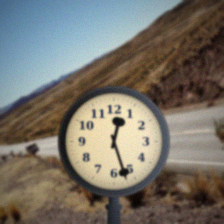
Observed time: 12:27
